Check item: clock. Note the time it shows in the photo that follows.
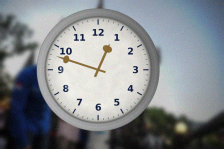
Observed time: 12:48
